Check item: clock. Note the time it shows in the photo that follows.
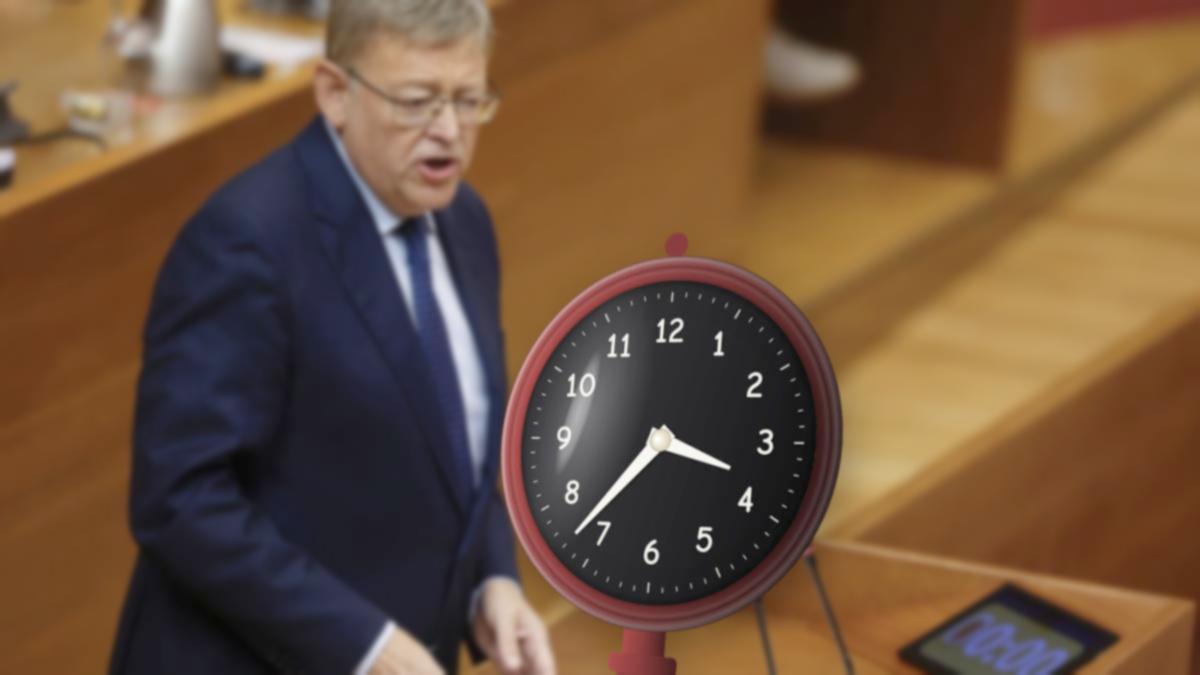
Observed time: 3:37
